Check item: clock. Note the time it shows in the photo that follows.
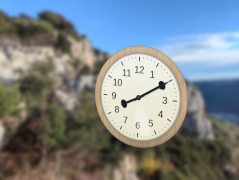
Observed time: 8:10
